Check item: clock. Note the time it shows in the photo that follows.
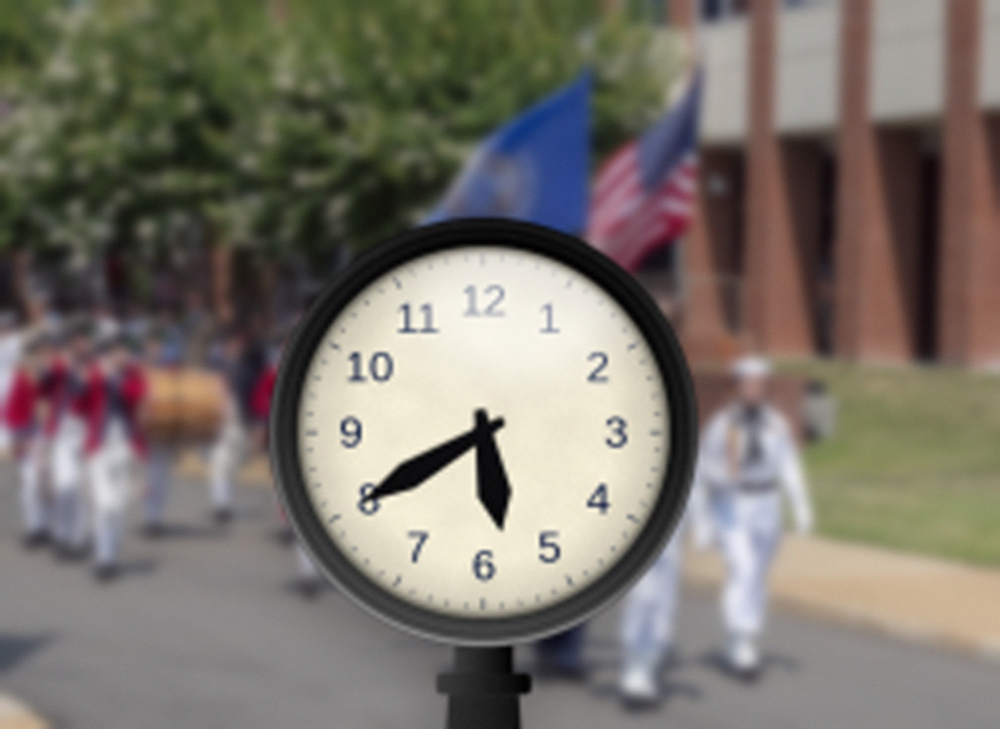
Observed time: 5:40
